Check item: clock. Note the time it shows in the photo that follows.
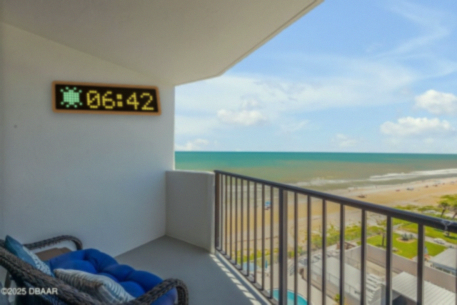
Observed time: 6:42
